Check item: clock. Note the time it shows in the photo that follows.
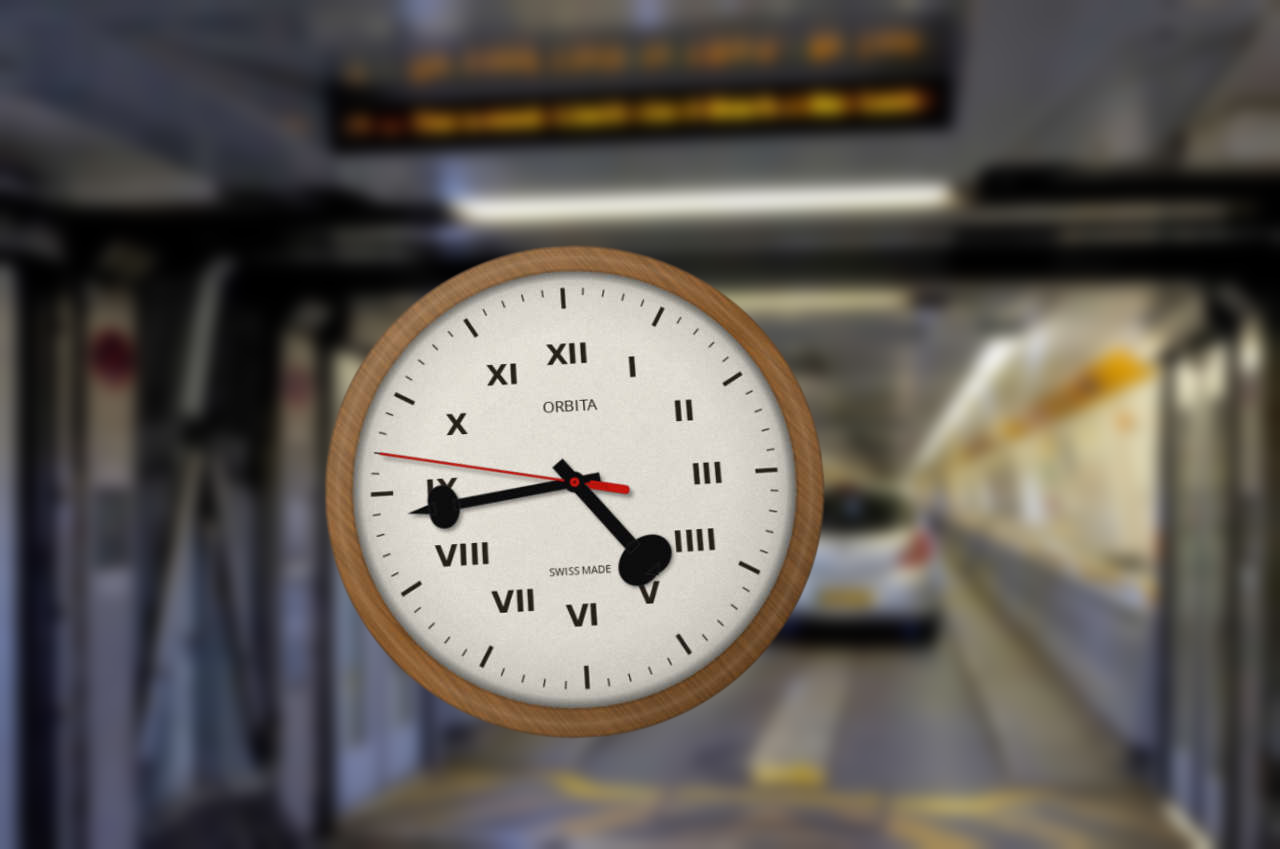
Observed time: 4:43:47
